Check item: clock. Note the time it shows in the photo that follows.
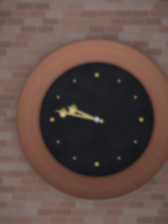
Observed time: 9:47
